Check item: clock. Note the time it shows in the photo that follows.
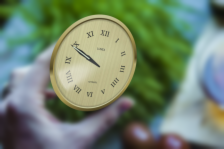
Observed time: 9:49
